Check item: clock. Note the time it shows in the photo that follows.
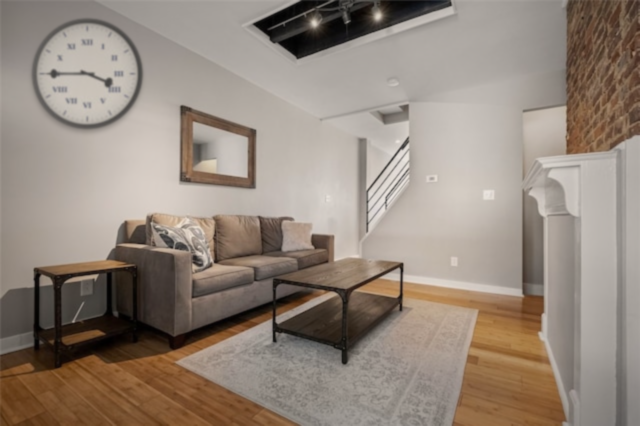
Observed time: 3:45
